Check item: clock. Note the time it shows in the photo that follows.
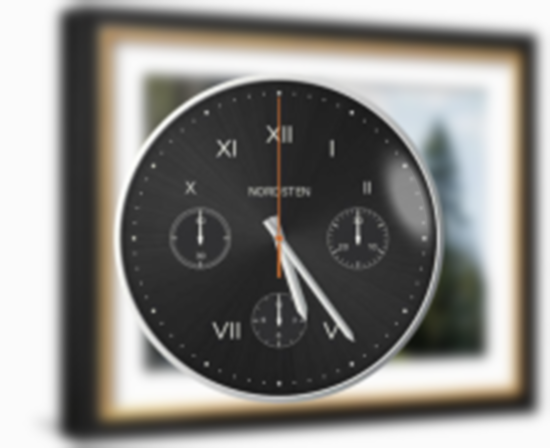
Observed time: 5:24
